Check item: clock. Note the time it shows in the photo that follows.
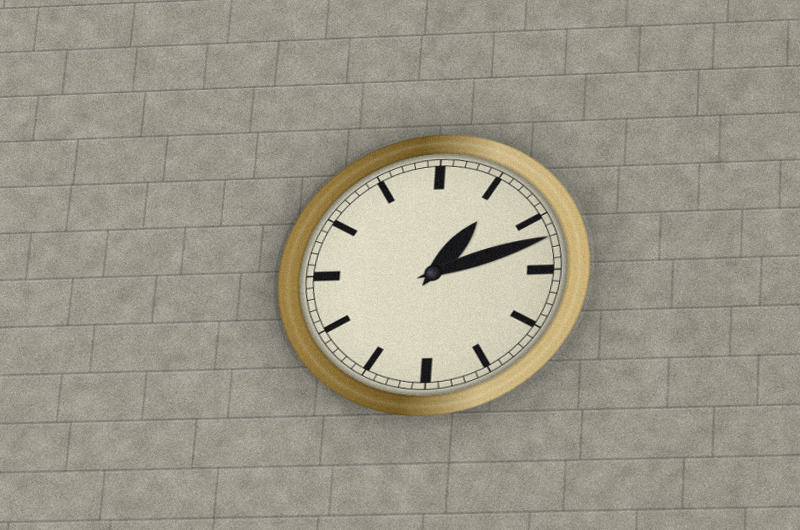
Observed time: 1:12
